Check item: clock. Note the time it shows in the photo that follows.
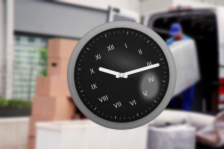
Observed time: 10:16
